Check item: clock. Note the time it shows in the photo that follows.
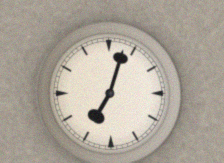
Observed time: 7:03
